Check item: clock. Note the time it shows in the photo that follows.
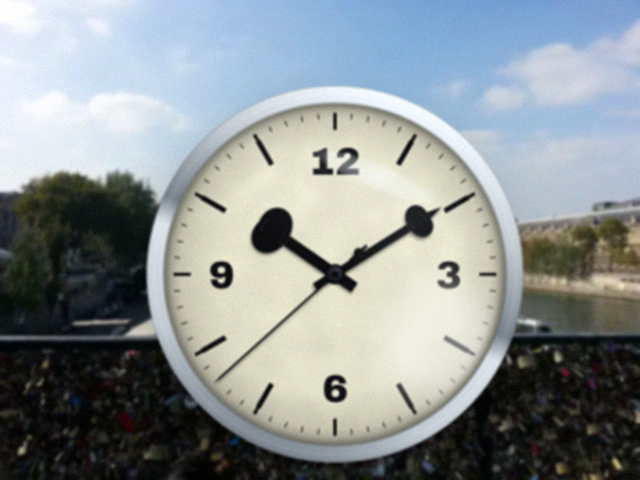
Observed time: 10:09:38
